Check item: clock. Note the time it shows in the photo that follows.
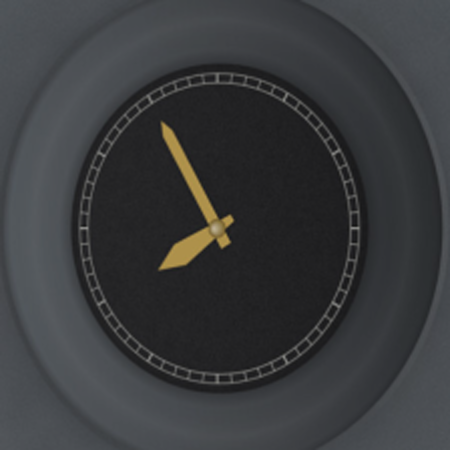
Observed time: 7:55
